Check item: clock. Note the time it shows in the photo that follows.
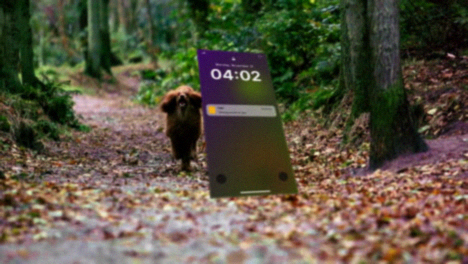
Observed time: 4:02
